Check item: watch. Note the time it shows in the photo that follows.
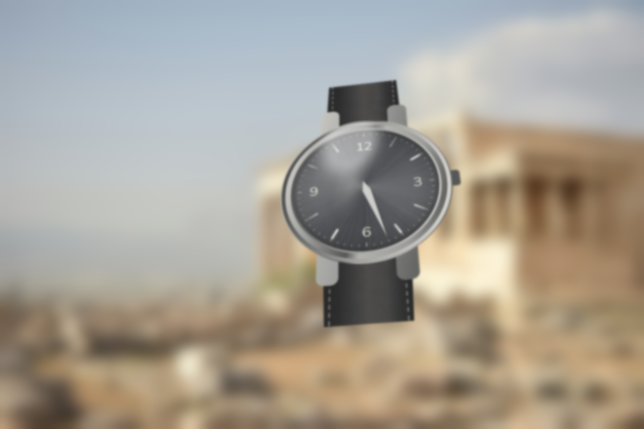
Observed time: 5:27
